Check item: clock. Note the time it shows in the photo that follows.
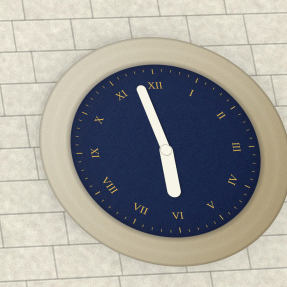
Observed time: 5:58
